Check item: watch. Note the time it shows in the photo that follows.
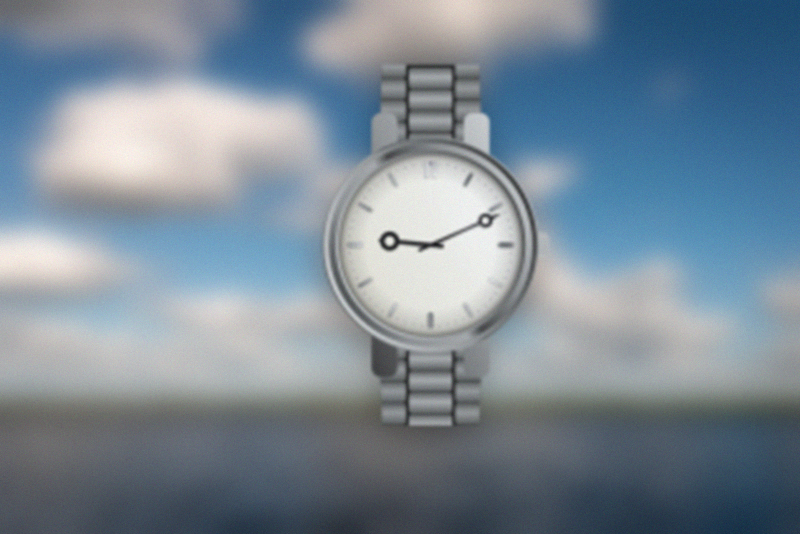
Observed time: 9:11
